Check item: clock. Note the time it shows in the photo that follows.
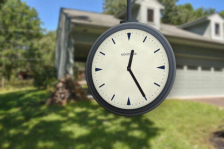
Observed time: 12:25
